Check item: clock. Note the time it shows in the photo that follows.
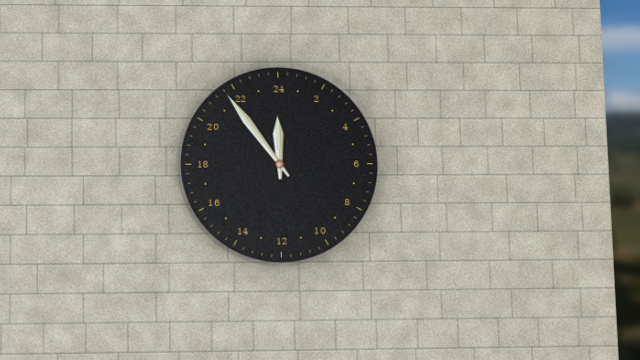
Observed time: 23:54
